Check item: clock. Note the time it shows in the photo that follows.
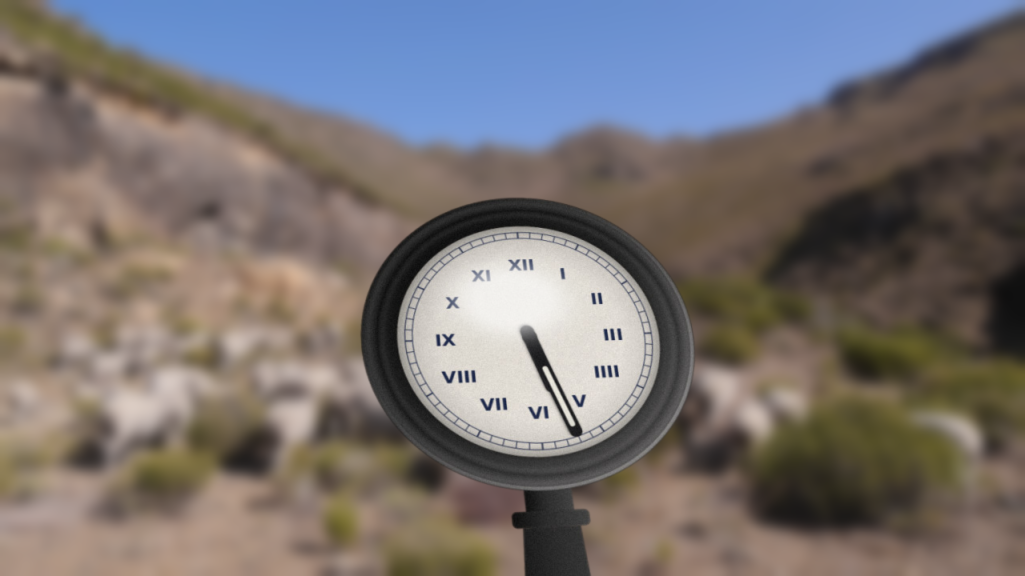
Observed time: 5:27
